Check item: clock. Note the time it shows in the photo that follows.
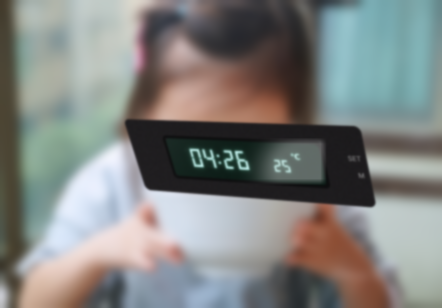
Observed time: 4:26
